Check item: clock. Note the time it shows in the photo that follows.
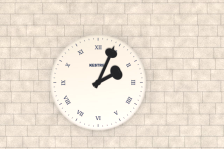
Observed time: 2:04
